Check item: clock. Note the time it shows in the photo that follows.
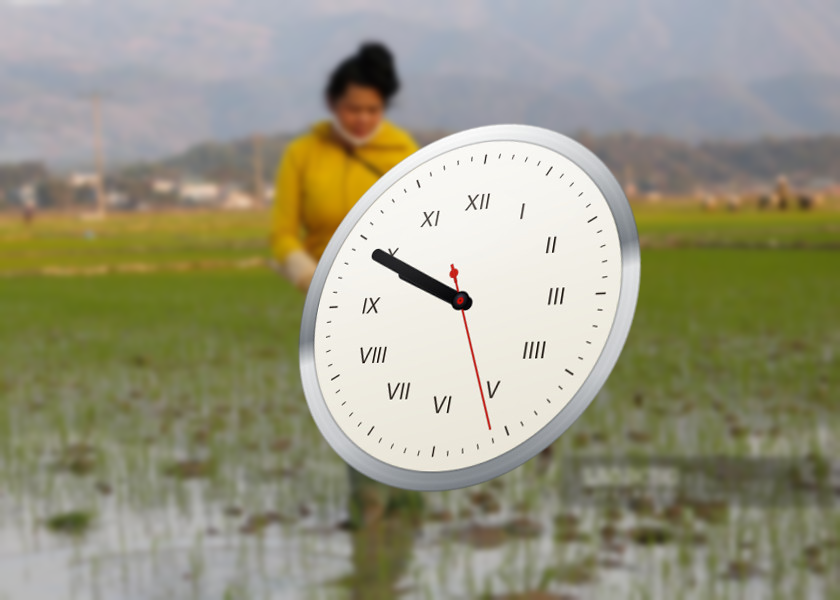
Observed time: 9:49:26
